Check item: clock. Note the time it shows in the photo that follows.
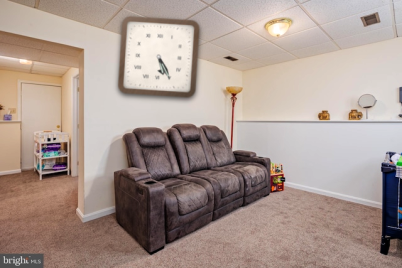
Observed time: 5:25
